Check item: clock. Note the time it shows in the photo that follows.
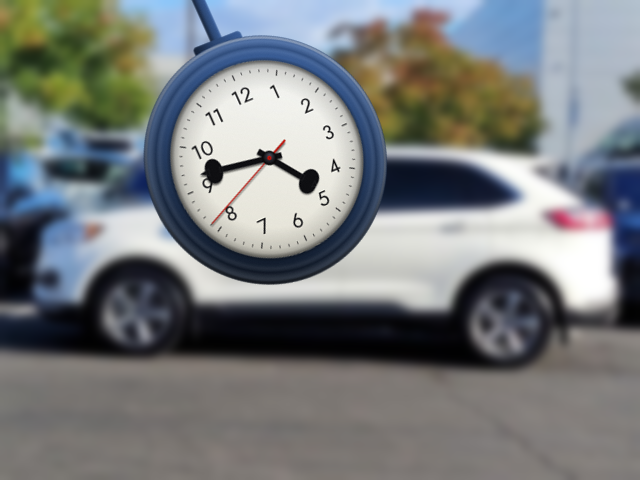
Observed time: 4:46:41
